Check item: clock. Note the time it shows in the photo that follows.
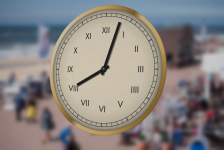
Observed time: 8:03
